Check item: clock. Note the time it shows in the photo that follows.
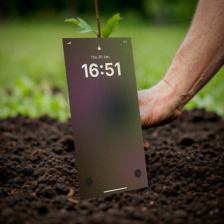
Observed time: 16:51
